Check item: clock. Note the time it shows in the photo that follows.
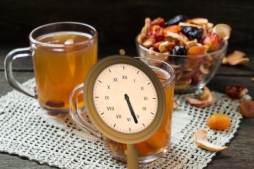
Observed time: 5:27
